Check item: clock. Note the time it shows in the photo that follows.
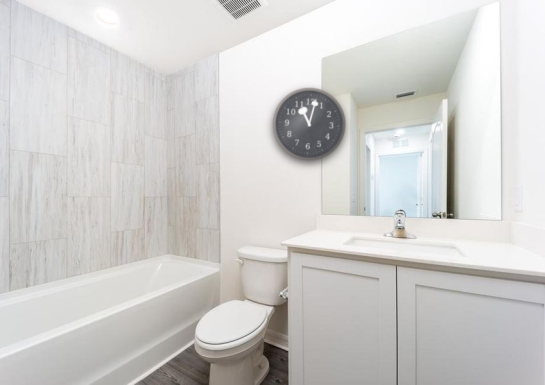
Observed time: 11:02
